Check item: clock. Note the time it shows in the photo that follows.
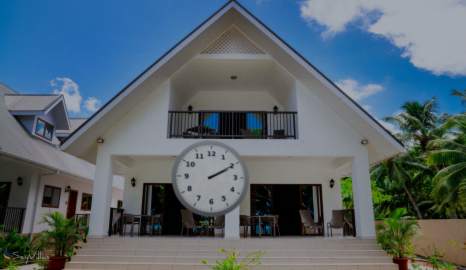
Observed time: 2:10
